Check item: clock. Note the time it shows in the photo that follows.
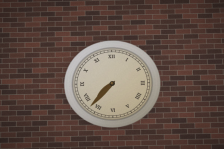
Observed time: 7:37
